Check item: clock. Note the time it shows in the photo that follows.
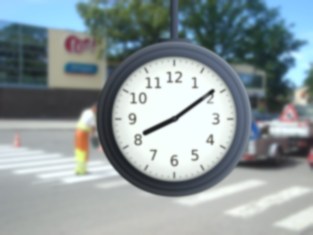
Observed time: 8:09
